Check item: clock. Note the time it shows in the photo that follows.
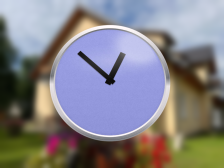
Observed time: 12:52
